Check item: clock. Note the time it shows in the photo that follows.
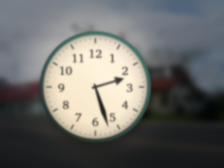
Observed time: 2:27
